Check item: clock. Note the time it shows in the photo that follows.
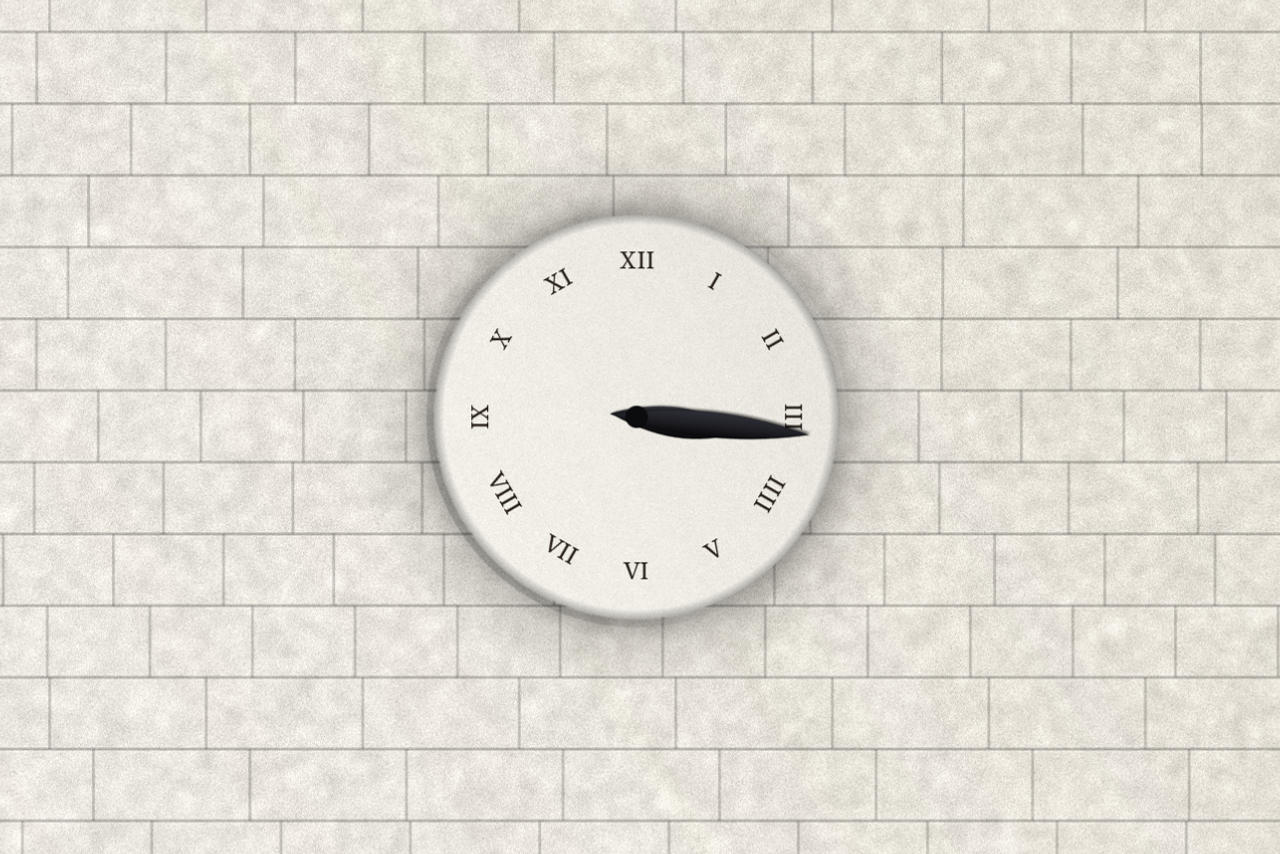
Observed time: 3:16
